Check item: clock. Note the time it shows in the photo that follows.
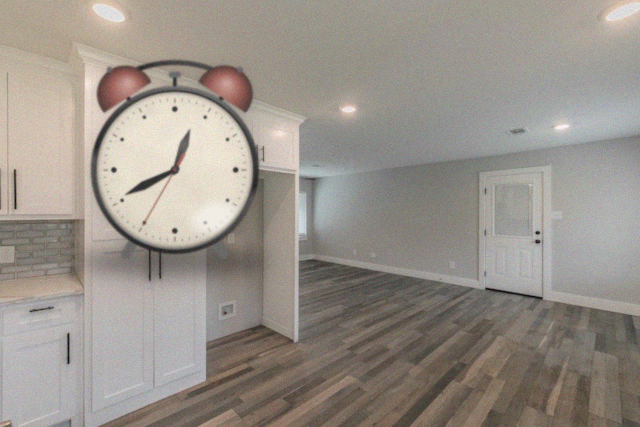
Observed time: 12:40:35
